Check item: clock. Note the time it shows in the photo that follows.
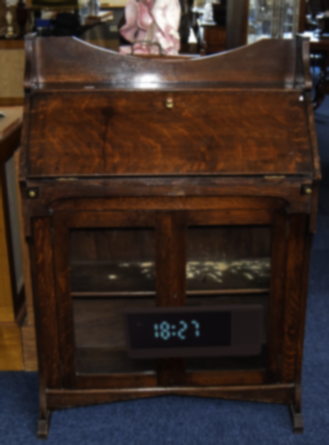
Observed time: 18:27
